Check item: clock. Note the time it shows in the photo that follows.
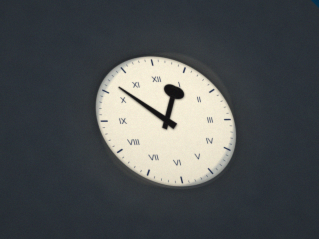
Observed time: 12:52
